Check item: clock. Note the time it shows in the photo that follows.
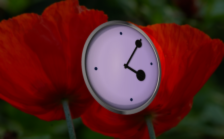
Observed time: 4:07
